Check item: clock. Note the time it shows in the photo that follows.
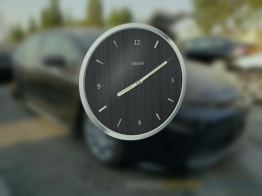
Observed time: 8:10
